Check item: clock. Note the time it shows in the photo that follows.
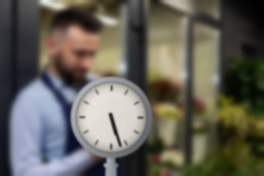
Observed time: 5:27
